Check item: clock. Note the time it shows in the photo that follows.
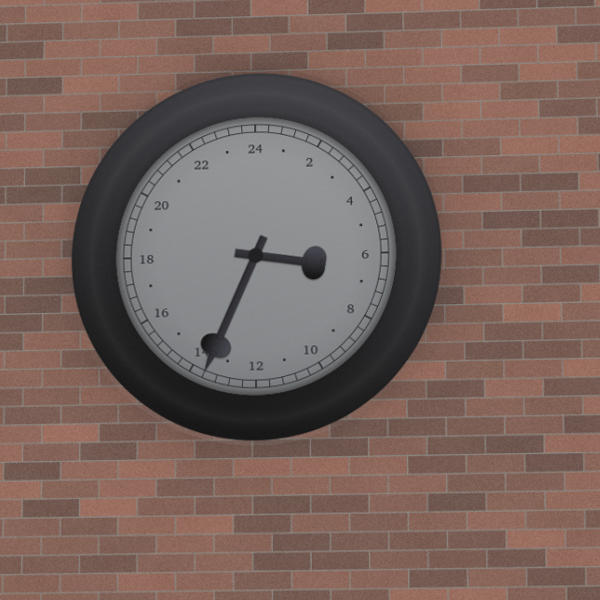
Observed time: 6:34
